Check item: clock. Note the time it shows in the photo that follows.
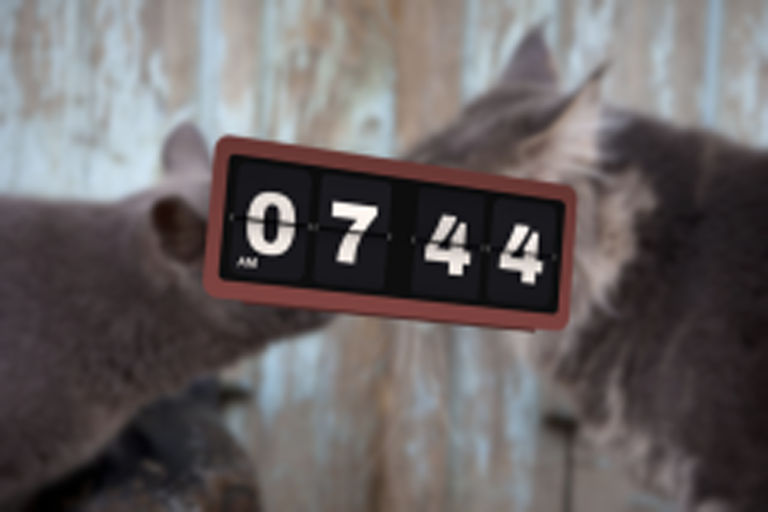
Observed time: 7:44
